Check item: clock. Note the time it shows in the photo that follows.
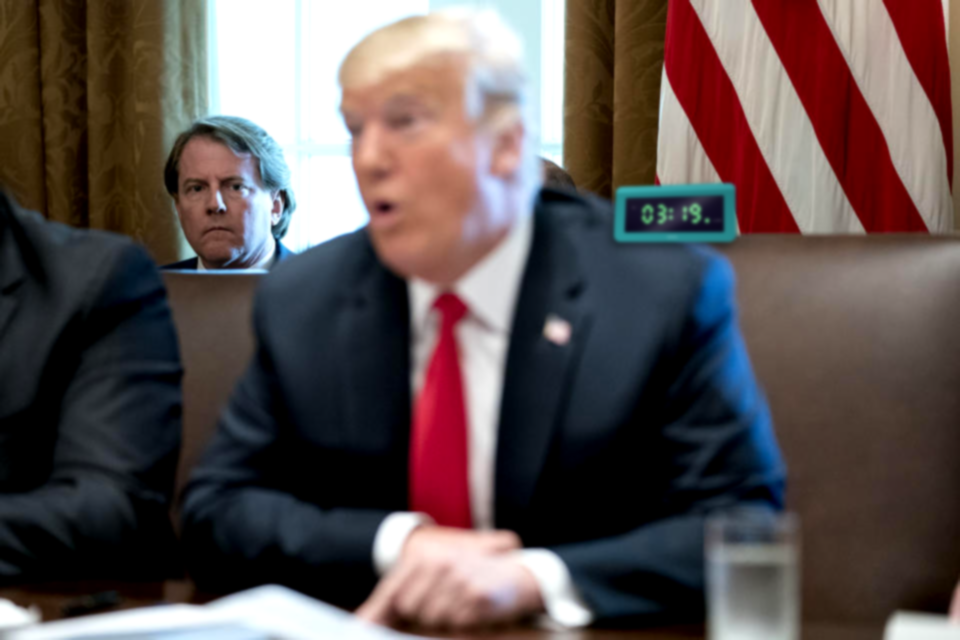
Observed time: 3:19
